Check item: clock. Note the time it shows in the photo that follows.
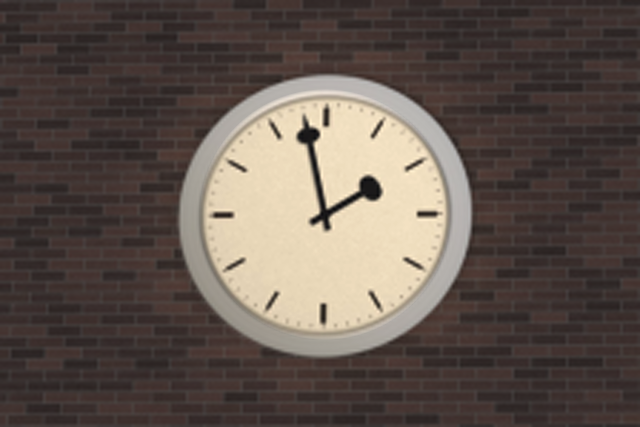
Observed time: 1:58
